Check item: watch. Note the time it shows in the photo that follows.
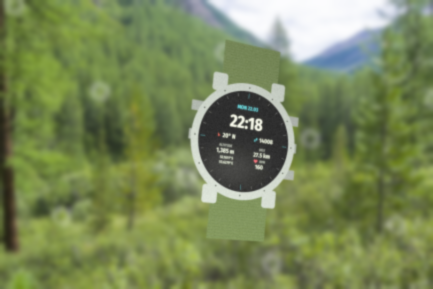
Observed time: 22:18
